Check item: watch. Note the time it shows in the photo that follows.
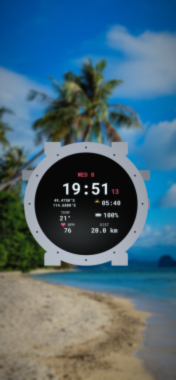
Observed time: 19:51
